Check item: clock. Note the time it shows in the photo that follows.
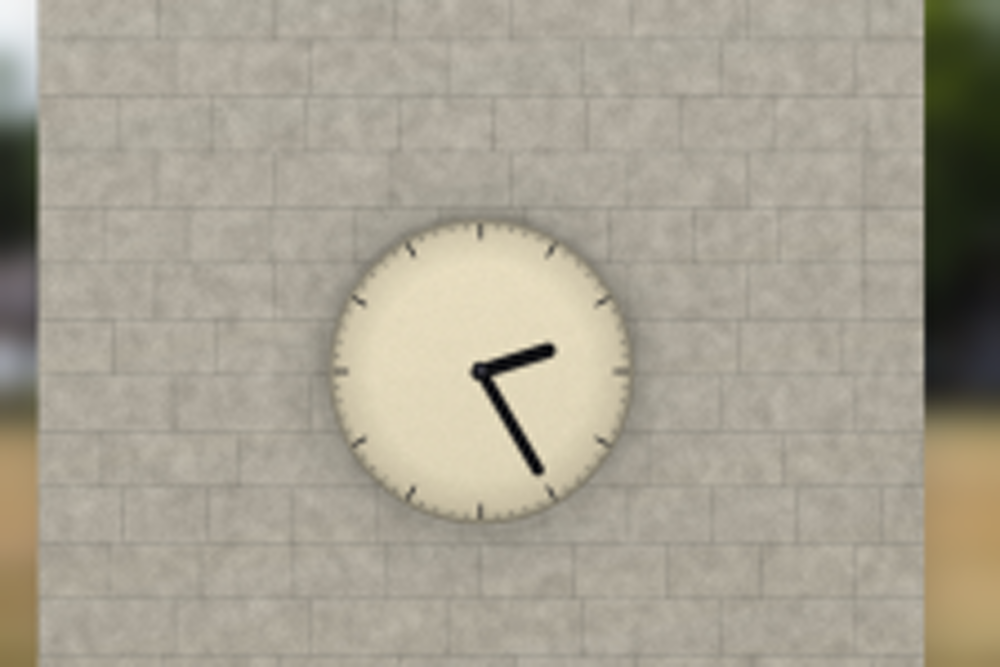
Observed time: 2:25
